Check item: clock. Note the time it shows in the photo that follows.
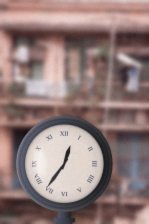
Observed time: 12:36
